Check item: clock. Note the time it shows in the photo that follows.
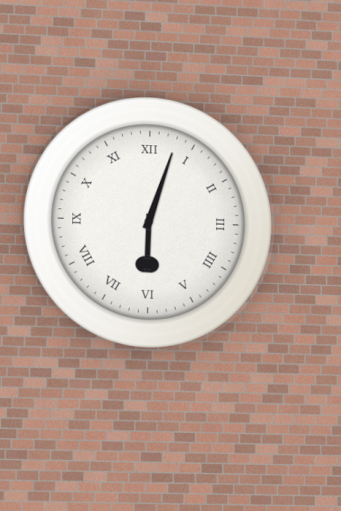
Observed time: 6:03
